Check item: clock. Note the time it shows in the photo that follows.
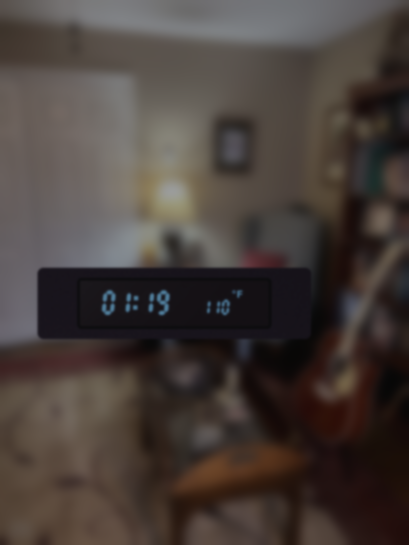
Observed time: 1:19
